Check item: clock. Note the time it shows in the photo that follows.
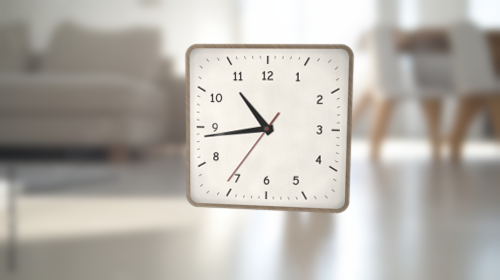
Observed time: 10:43:36
